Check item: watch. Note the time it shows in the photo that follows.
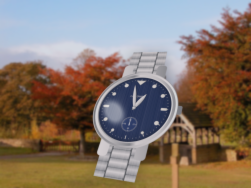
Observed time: 12:58
